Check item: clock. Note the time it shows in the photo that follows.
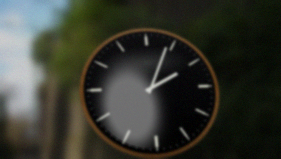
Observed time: 2:04
